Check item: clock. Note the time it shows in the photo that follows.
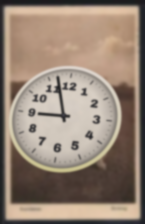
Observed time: 8:57
